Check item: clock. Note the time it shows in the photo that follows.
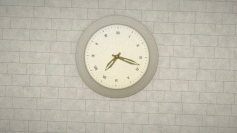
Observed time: 7:18
